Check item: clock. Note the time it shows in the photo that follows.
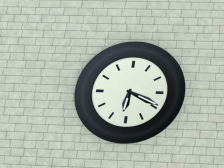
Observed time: 6:19
